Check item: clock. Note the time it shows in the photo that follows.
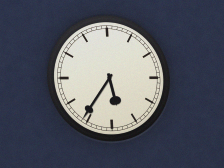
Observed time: 5:36
